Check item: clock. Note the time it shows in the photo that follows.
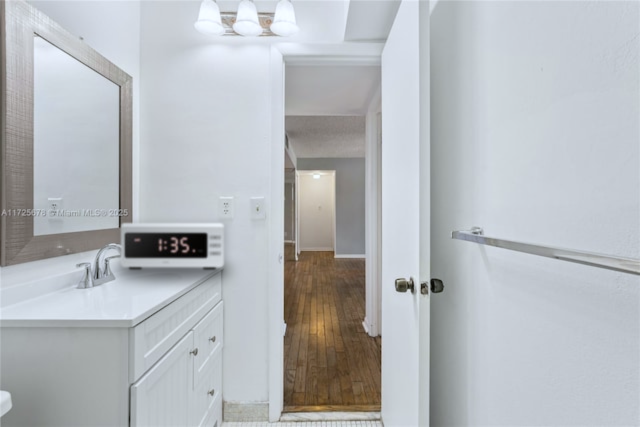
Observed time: 1:35
